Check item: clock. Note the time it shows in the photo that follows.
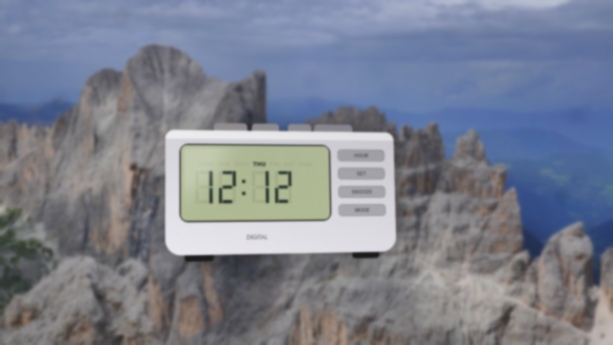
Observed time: 12:12
